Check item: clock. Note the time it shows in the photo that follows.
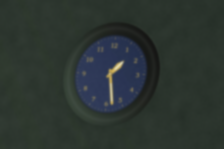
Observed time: 1:28
